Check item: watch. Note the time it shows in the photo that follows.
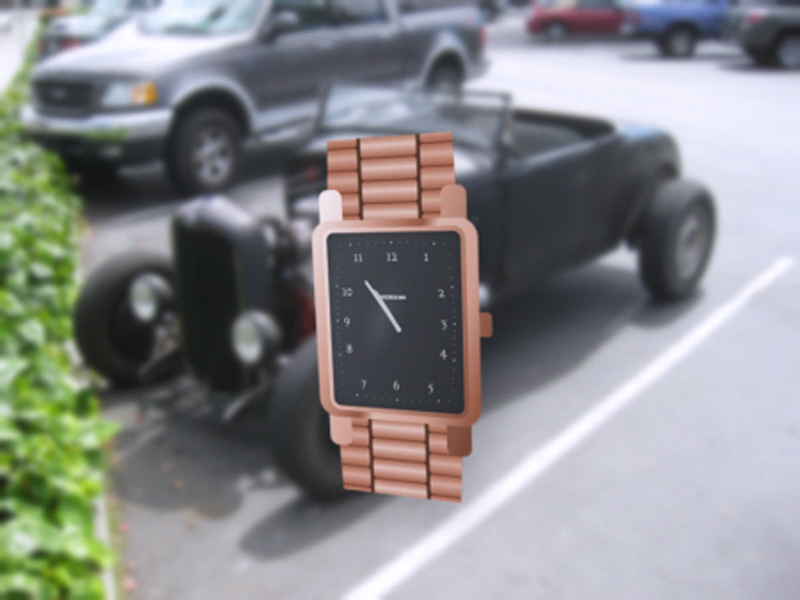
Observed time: 10:54
